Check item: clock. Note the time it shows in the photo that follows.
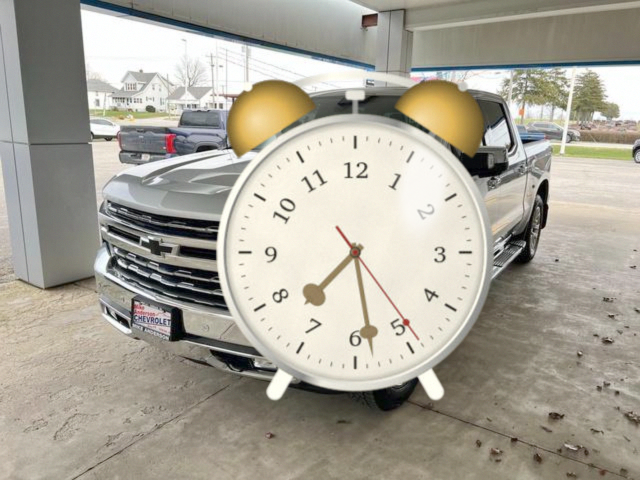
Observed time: 7:28:24
